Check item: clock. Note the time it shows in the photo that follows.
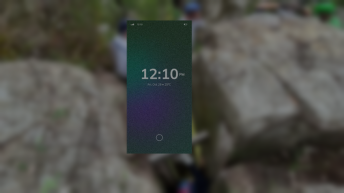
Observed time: 12:10
